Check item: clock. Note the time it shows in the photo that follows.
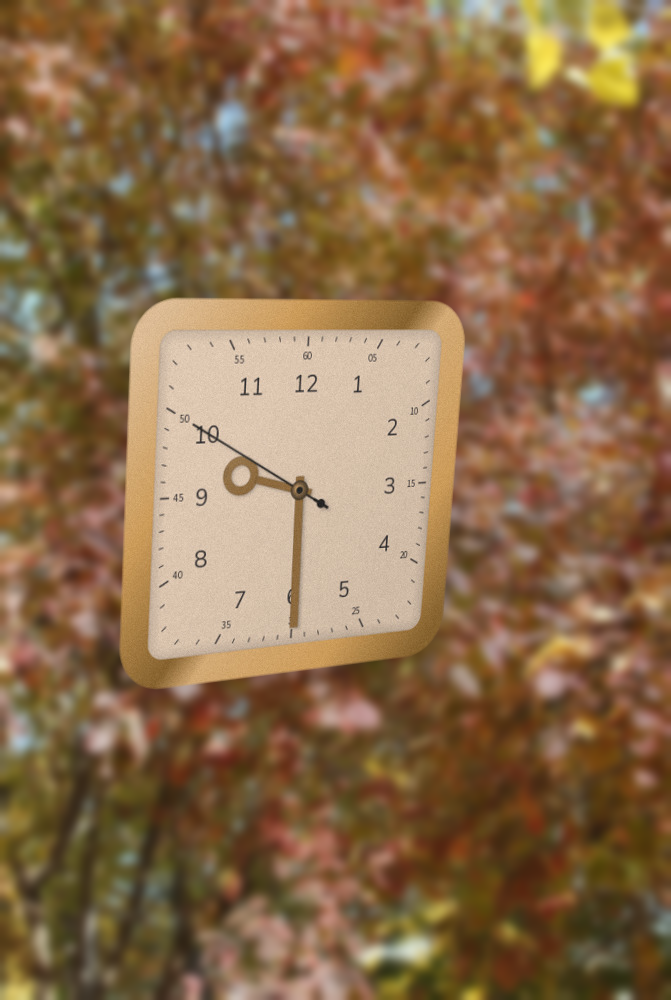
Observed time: 9:29:50
